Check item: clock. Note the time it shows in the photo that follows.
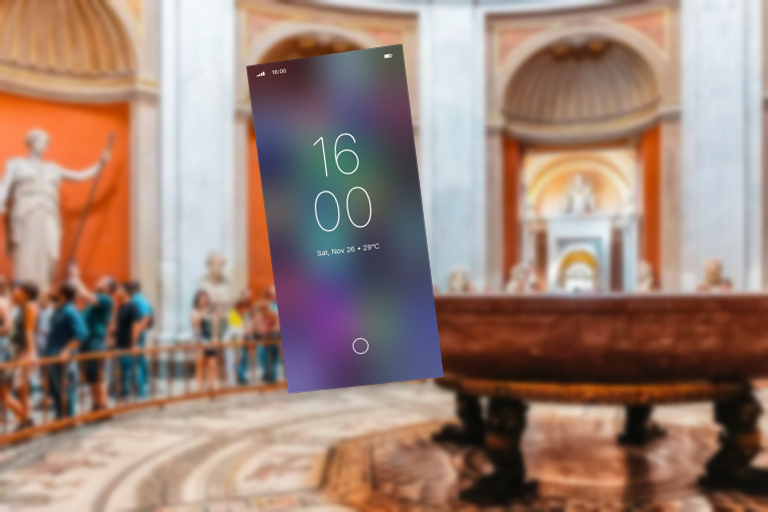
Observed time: 16:00
